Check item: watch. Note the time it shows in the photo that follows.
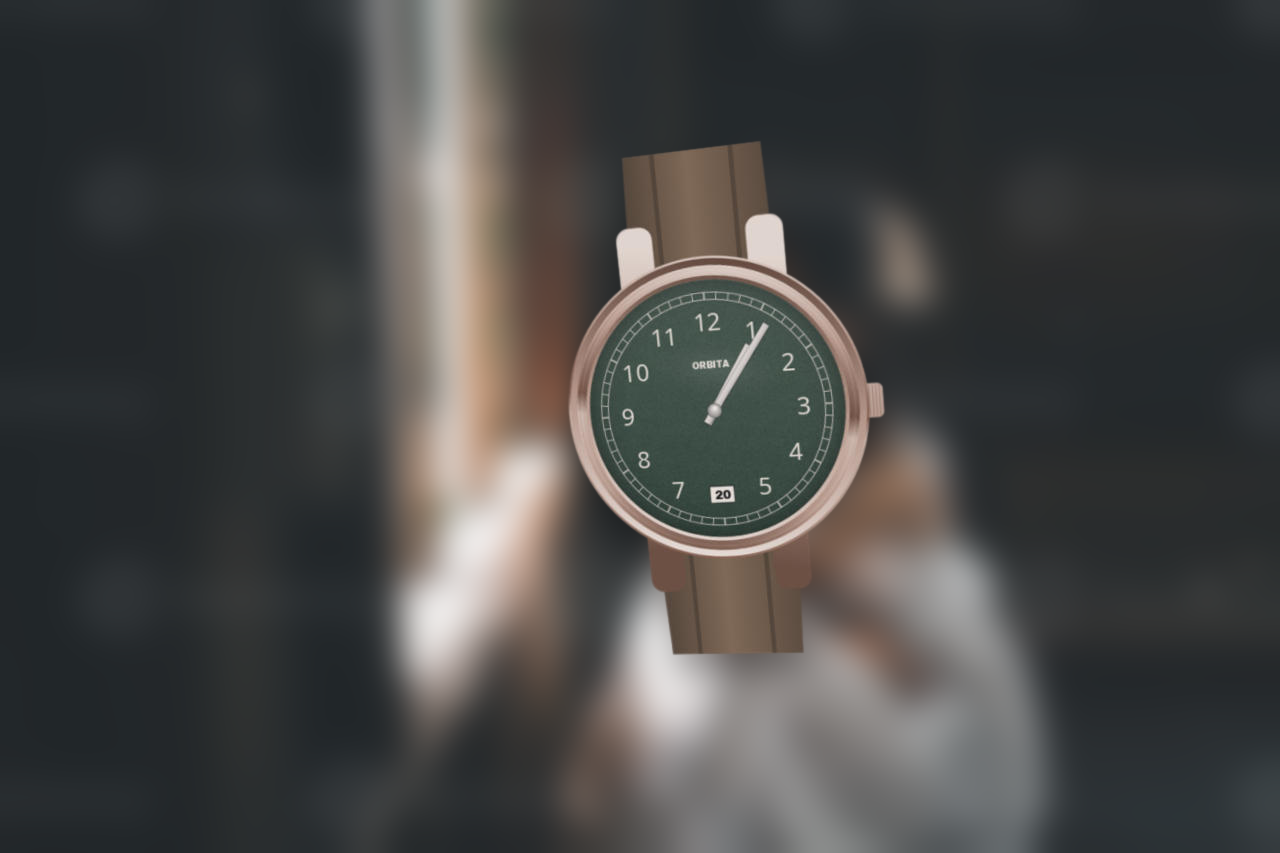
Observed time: 1:06
